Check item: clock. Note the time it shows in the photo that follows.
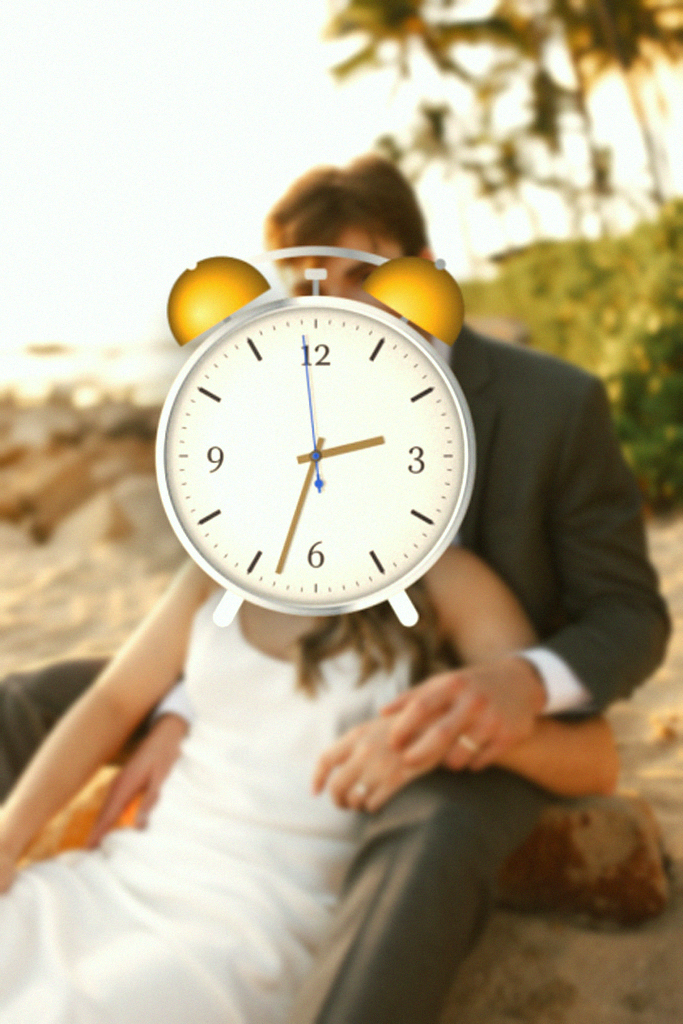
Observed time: 2:32:59
